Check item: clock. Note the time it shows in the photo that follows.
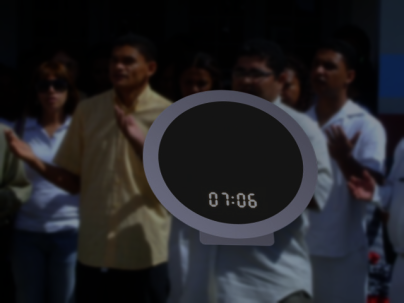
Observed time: 7:06
